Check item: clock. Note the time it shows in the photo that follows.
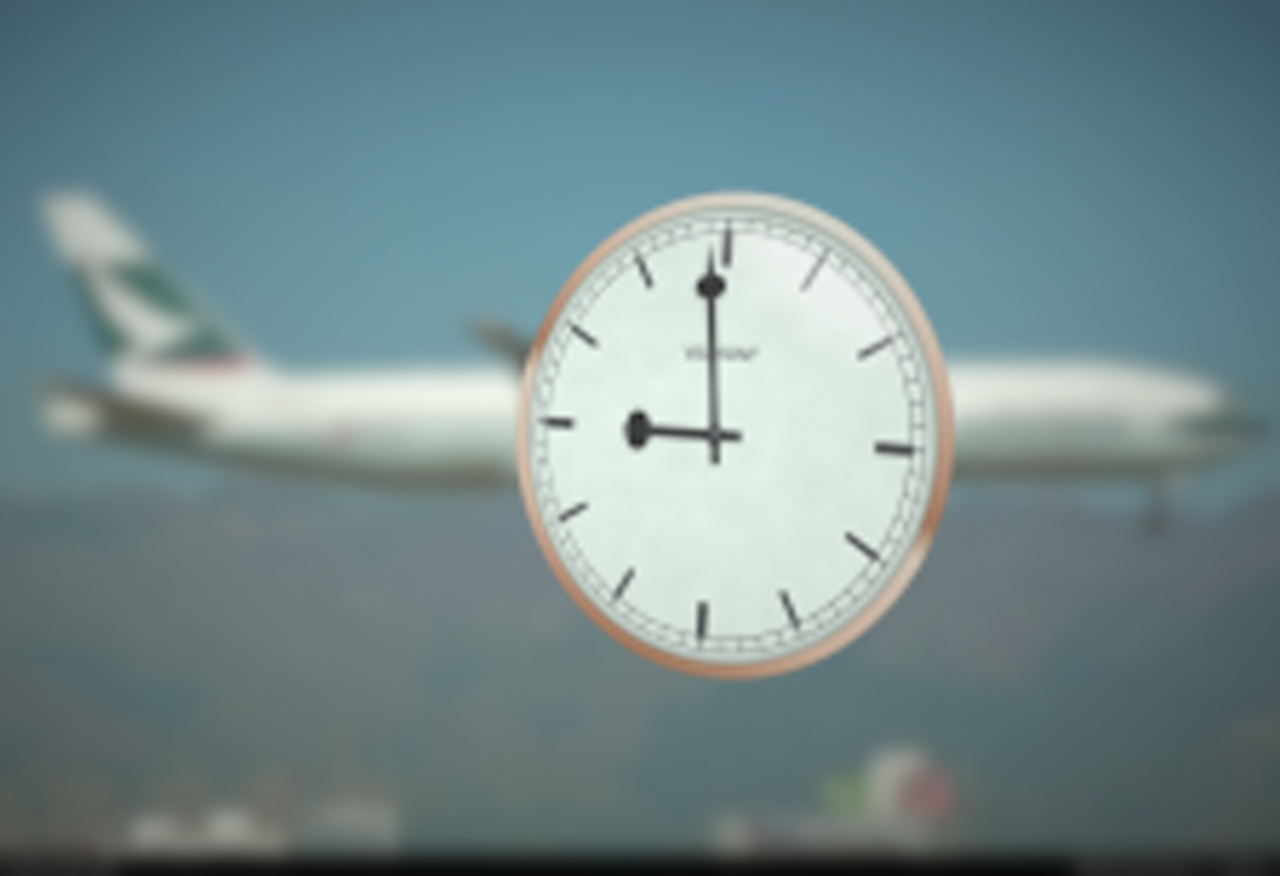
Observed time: 8:59
